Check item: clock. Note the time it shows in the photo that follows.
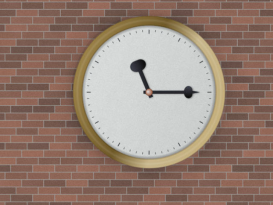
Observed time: 11:15
